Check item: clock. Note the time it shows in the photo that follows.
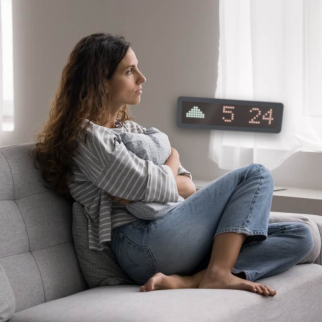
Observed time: 5:24
